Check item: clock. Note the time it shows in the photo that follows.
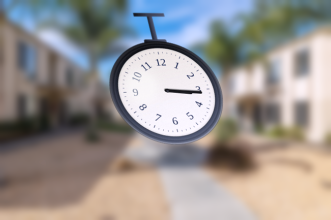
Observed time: 3:16
